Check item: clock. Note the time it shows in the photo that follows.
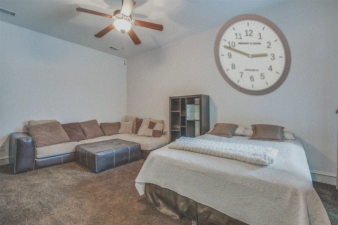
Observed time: 2:48
